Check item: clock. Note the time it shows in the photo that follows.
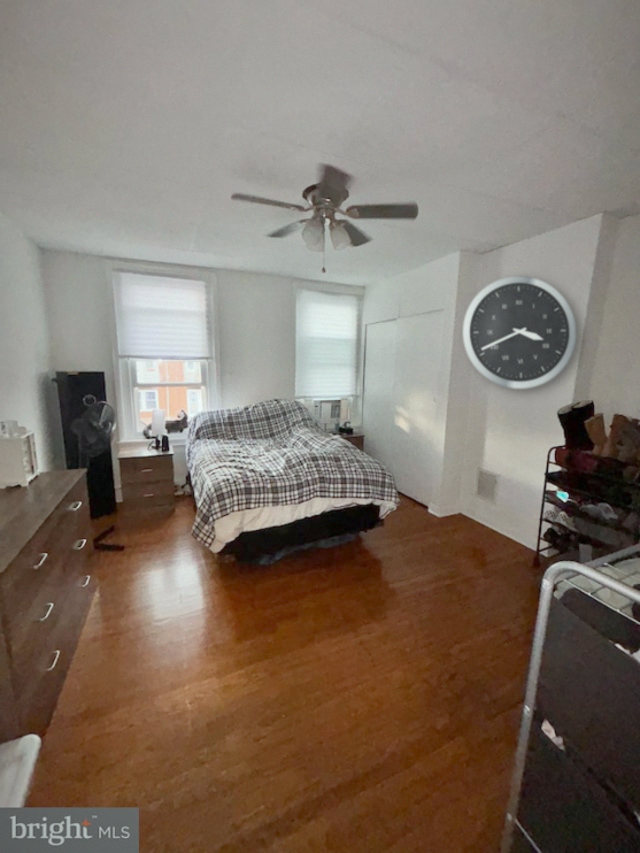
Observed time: 3:41
